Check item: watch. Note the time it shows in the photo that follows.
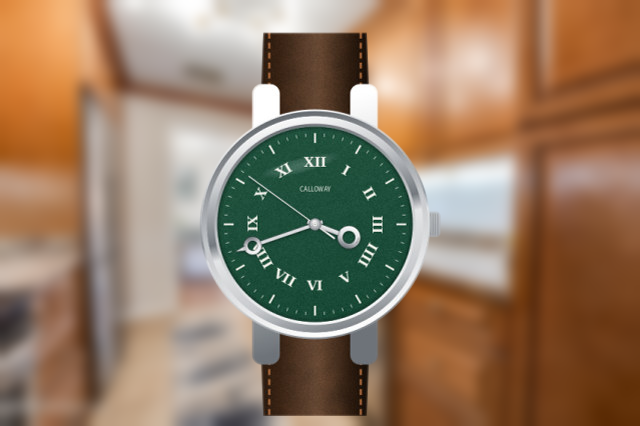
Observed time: 3:41:51
